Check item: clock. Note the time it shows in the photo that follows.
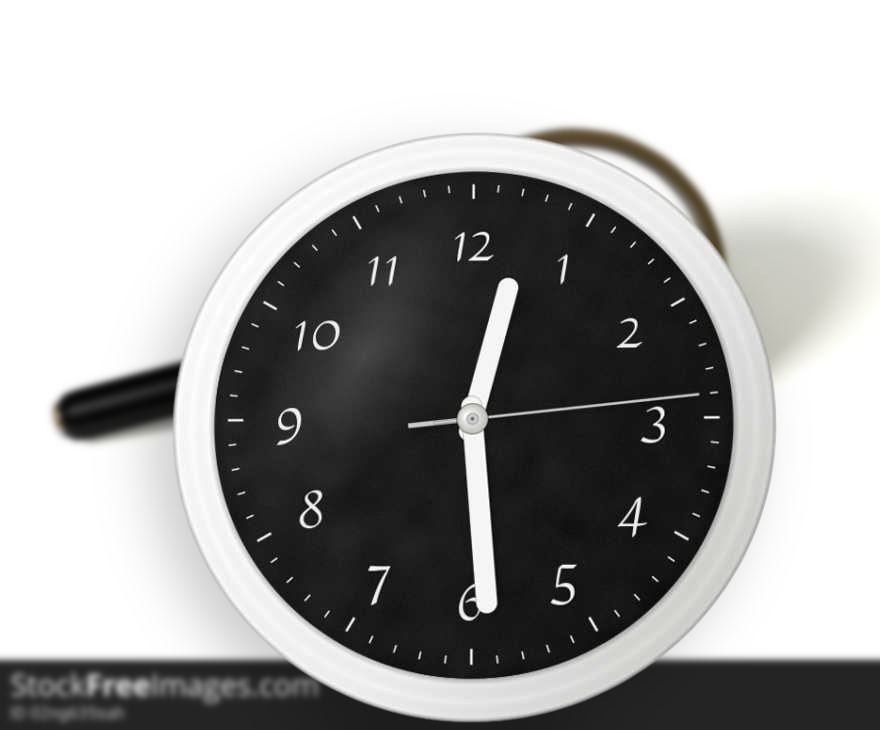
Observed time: 12:29:14
